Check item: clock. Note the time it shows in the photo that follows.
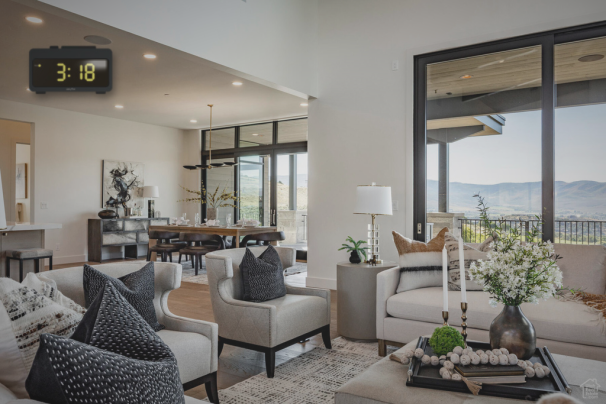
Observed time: 3:18
